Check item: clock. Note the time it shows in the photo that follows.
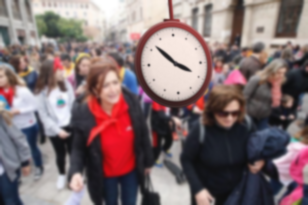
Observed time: 3:52
